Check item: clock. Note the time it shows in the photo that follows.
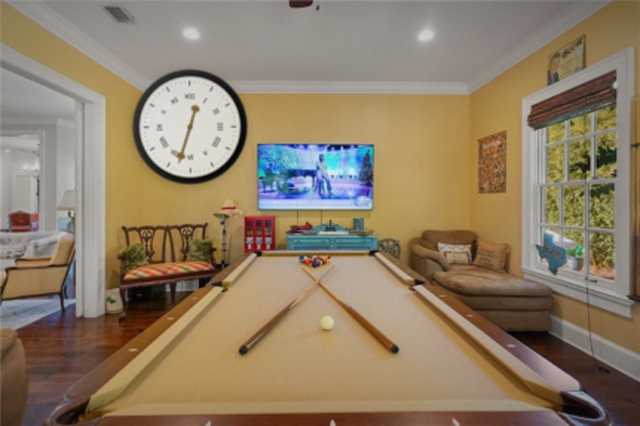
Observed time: 12:33
